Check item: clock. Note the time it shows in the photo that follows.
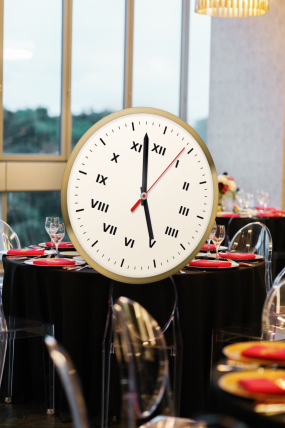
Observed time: 4:57:04
